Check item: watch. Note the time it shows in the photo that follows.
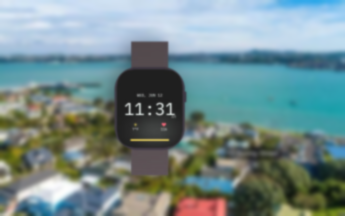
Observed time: 11:31
